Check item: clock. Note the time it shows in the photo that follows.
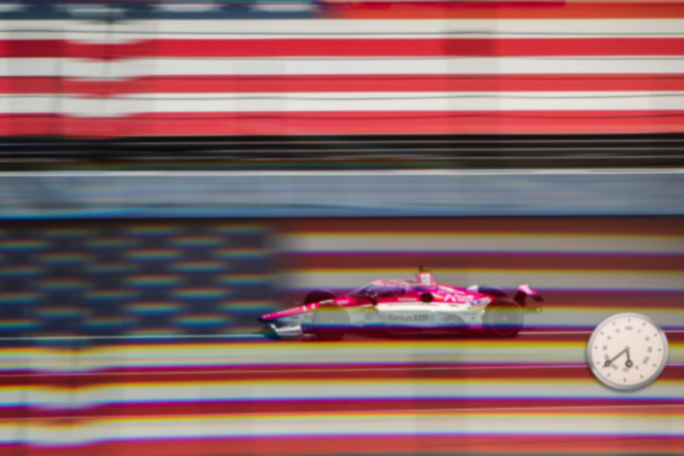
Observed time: 5:38
